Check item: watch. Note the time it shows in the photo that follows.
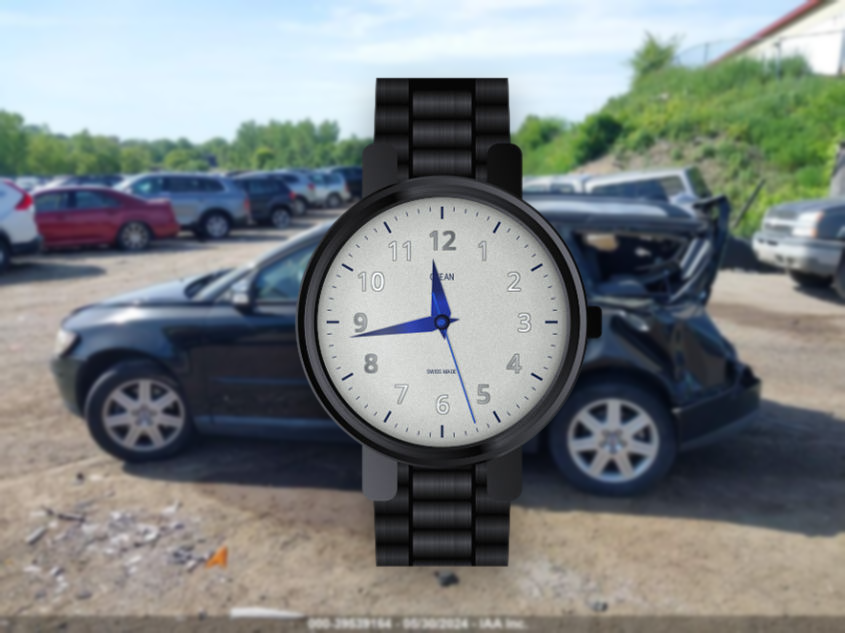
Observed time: 11:43:27
